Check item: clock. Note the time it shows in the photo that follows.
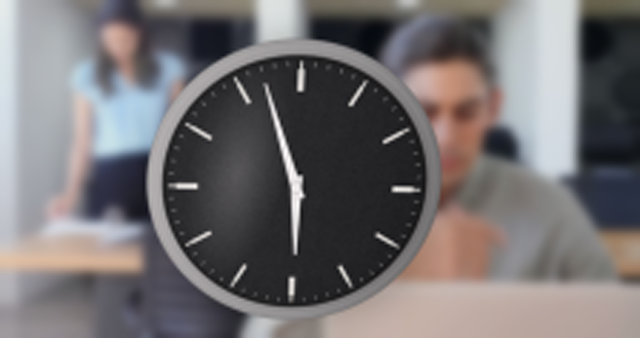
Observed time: 5:57
